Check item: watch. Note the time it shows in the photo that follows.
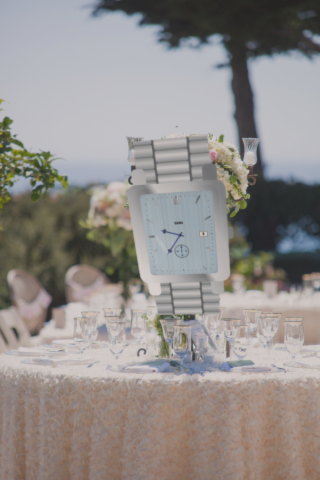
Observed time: 9:36
